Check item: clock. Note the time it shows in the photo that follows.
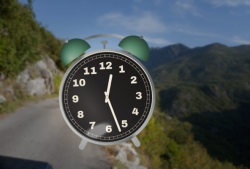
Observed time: 12:27
